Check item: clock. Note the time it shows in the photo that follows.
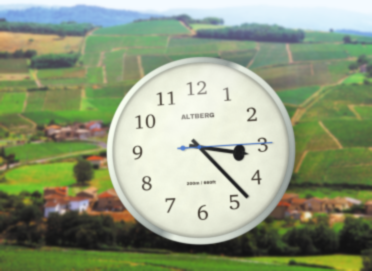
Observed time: 3:23:15
